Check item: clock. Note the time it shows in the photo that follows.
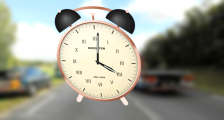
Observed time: 4:01
